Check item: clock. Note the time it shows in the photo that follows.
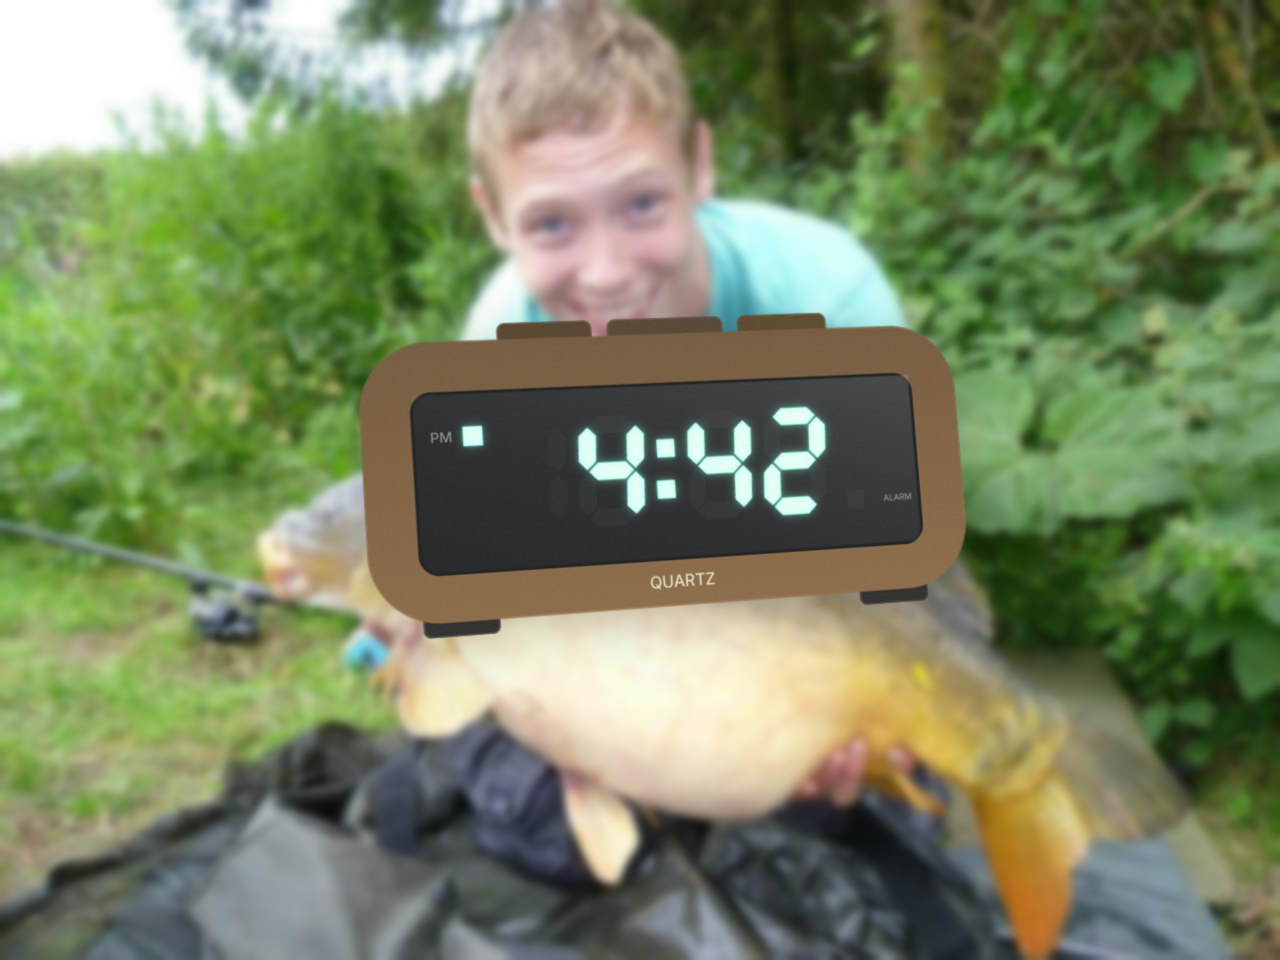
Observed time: 4:42
